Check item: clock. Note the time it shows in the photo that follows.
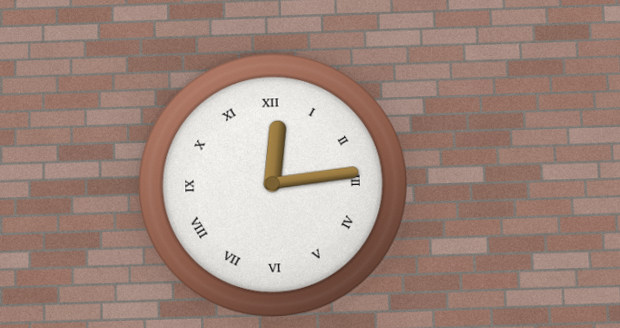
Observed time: 12:14
